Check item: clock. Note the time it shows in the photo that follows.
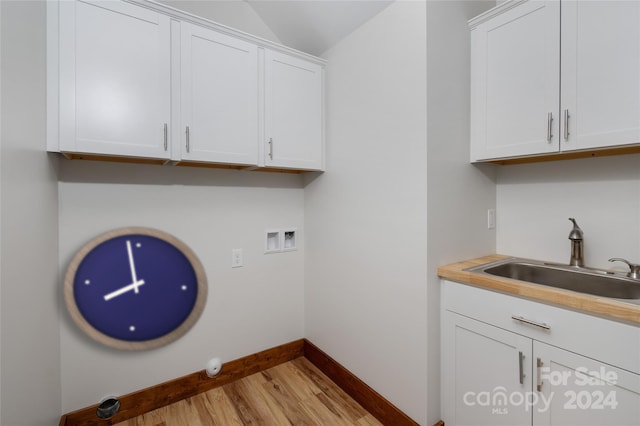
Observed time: 7:58
